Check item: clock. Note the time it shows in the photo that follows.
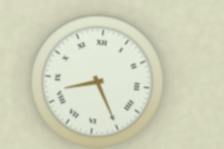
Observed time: 8:25
